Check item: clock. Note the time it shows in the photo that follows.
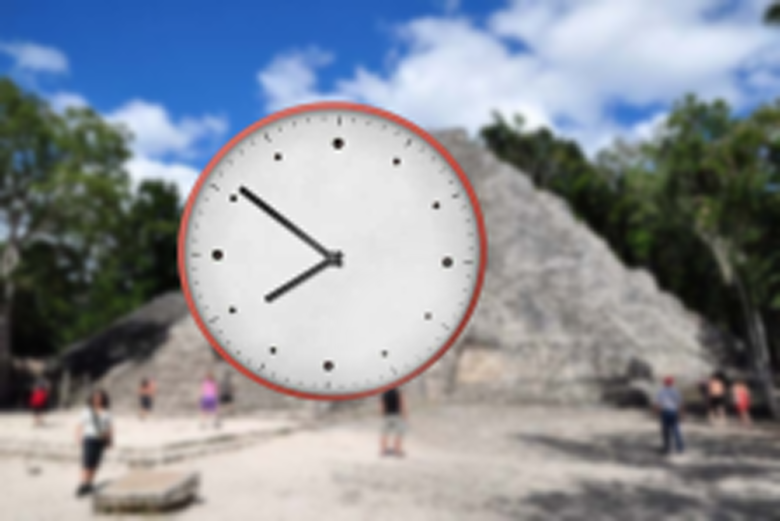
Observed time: 7:51
